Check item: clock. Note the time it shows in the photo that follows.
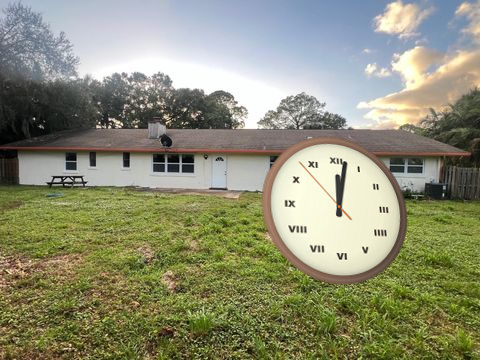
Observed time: 12:01:53
